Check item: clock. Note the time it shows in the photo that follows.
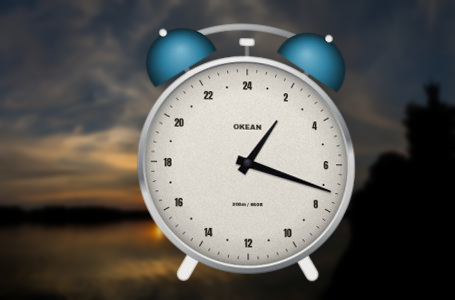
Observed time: 2:18
